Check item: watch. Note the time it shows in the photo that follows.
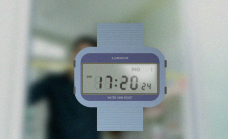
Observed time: 17:20:24
